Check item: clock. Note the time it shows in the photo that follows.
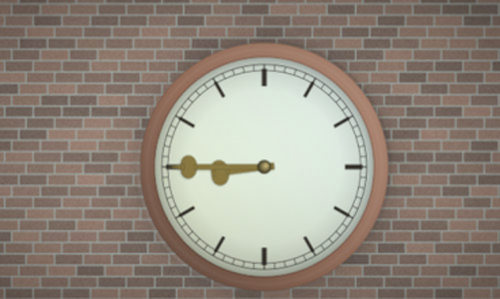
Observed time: 8:45
